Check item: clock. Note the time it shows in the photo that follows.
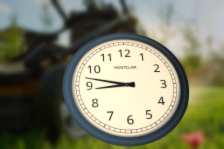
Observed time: 8:47
